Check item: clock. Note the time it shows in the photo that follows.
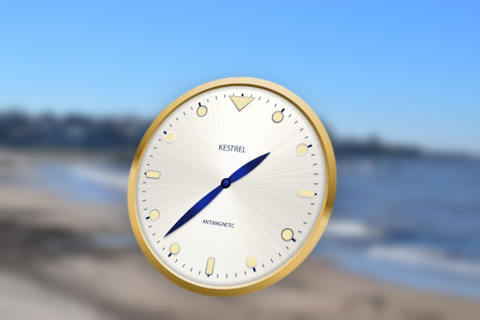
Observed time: 1:37
